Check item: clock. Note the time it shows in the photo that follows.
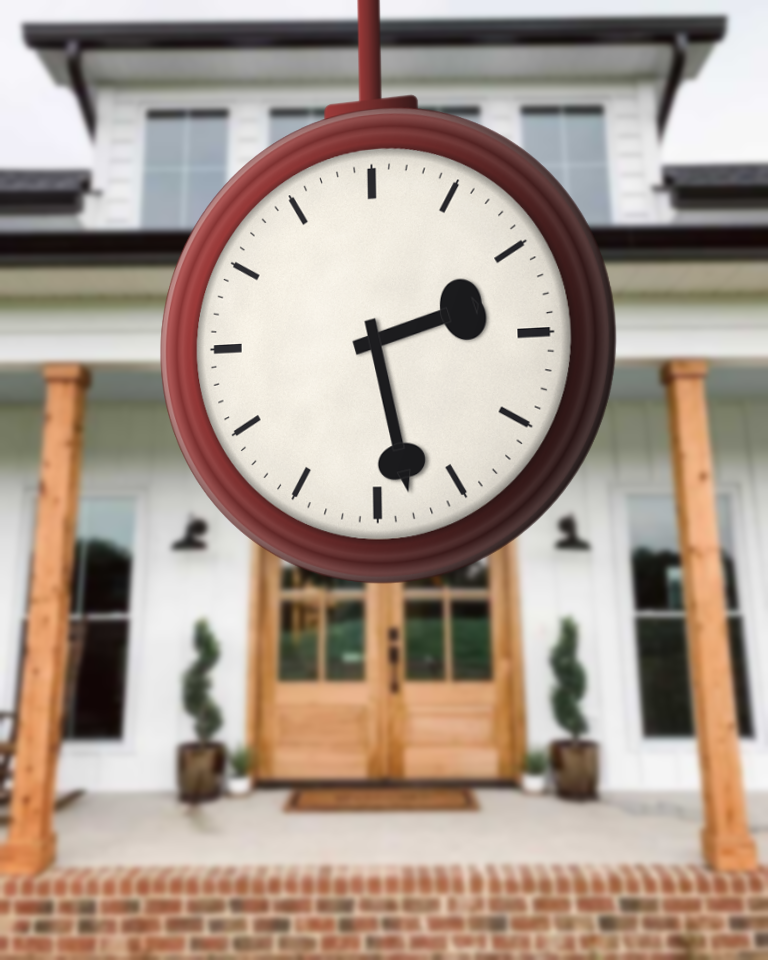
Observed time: 2:28
